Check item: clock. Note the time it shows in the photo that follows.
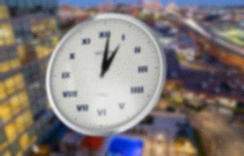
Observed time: 1:01
